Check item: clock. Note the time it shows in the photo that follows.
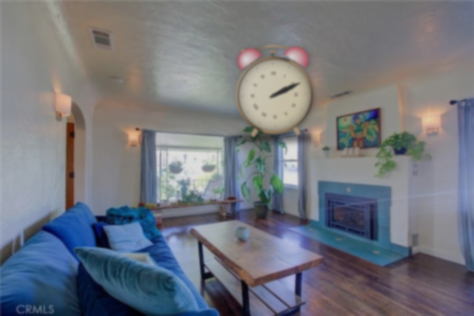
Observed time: 2:11
